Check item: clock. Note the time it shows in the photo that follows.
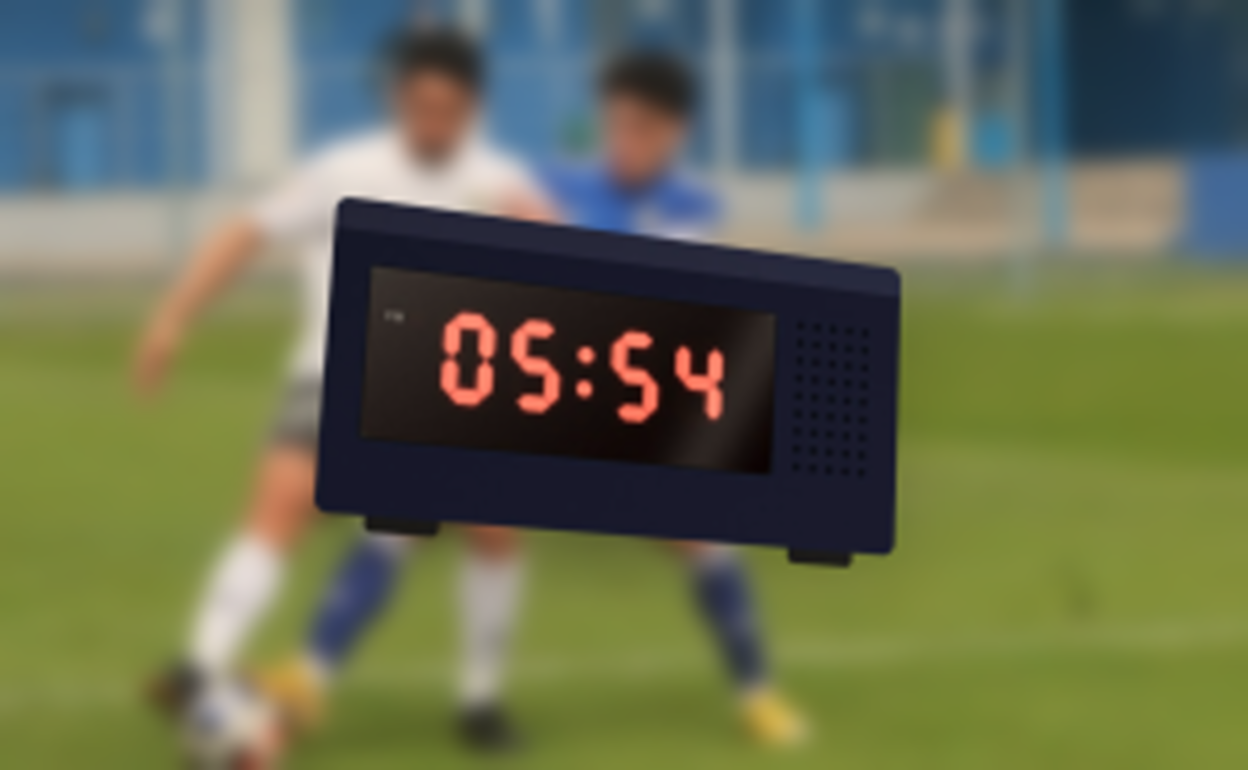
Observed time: 5:54
